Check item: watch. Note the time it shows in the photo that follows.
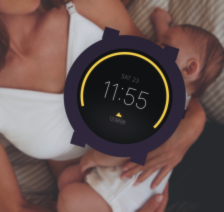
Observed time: 11:55
